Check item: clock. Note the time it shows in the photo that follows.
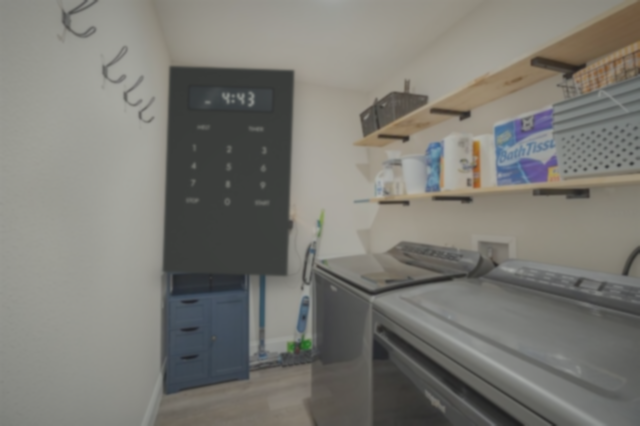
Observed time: 4:43
